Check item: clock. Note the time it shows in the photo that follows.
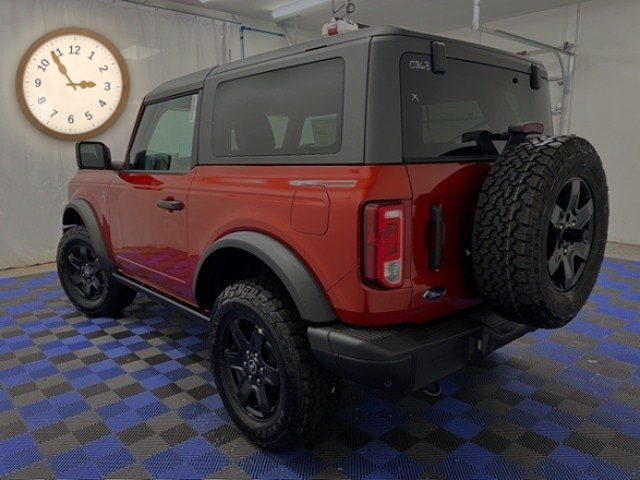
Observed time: 2:54
